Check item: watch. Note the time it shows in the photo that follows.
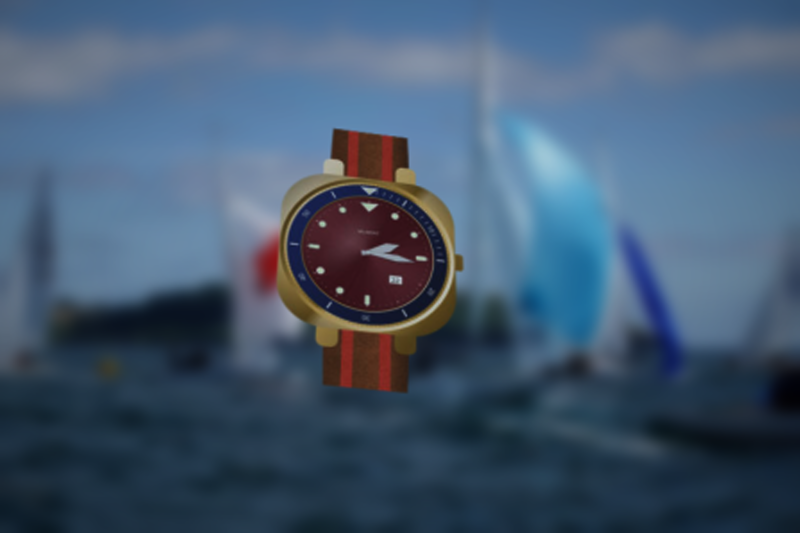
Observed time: 2:16
